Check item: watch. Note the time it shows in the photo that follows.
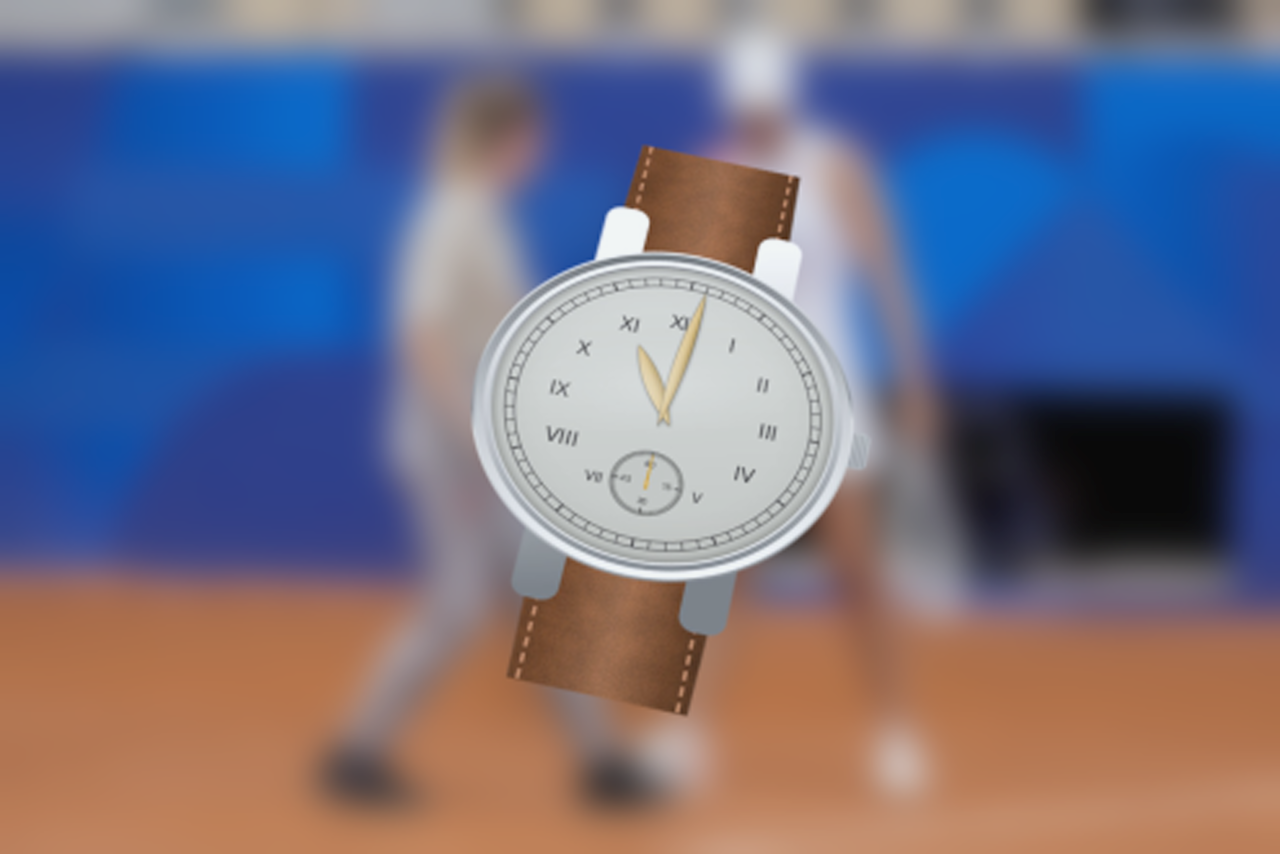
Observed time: 11:01
